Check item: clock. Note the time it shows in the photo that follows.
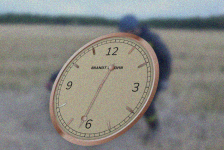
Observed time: 12:32
